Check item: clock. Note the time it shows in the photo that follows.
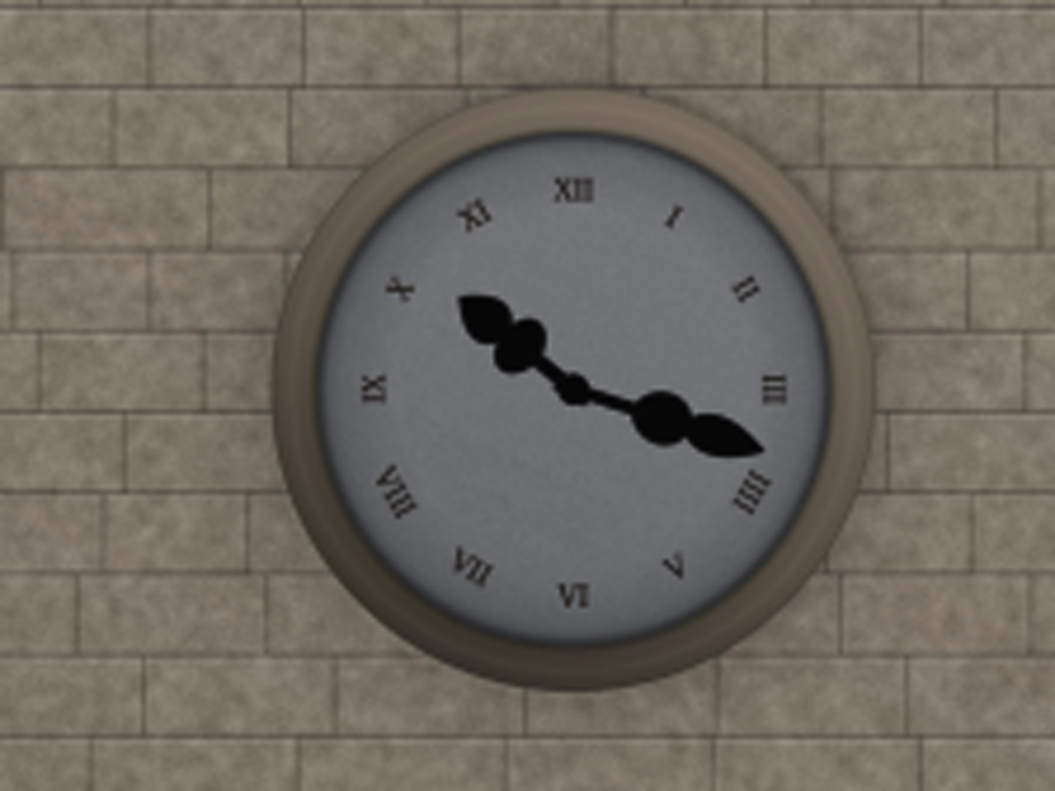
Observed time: 10:18
